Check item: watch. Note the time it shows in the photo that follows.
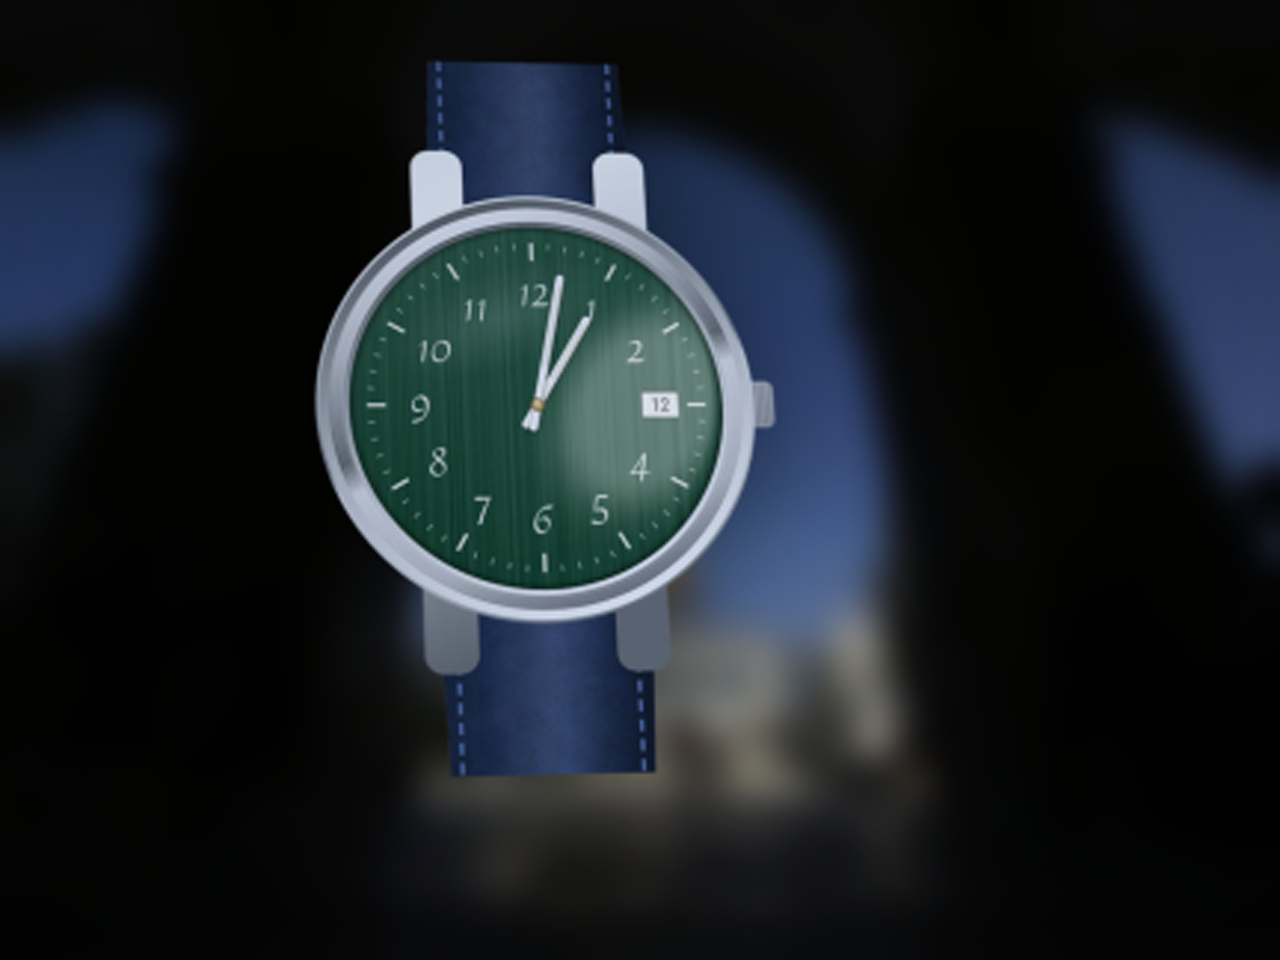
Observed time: 1:02
